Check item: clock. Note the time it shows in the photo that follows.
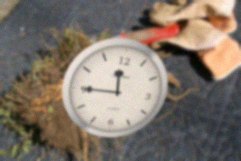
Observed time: 11:45
